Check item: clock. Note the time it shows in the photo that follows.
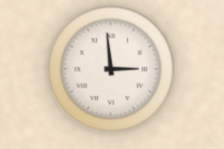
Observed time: 2:59
